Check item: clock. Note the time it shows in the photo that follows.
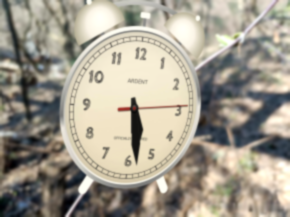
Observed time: 5:28:14
